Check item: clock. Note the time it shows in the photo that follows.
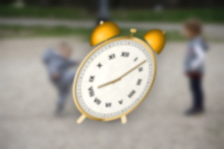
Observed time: 8:08
